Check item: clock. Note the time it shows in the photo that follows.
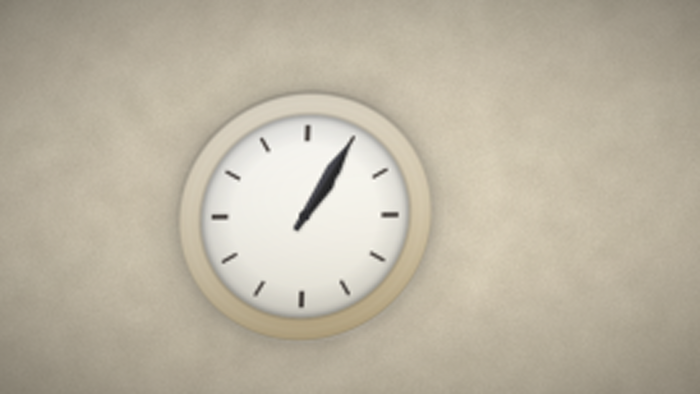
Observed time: 1:05
